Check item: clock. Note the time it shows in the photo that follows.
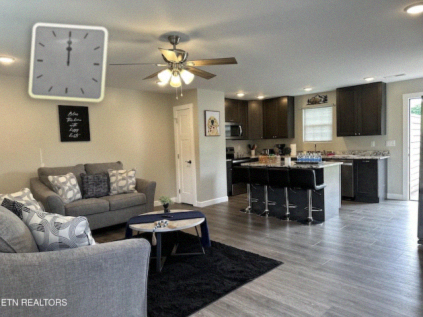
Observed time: 12:00
